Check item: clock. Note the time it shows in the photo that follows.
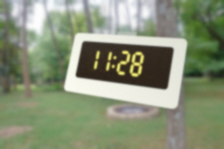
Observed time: 11:28
